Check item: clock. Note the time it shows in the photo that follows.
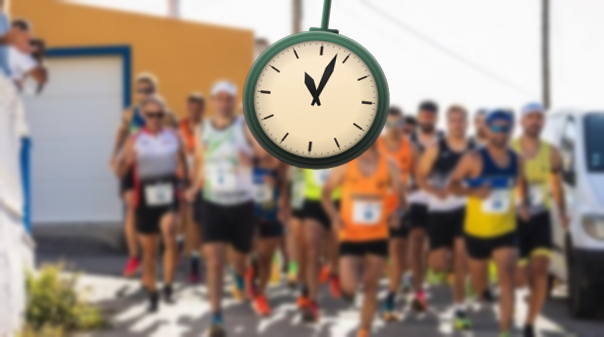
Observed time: 11:03
